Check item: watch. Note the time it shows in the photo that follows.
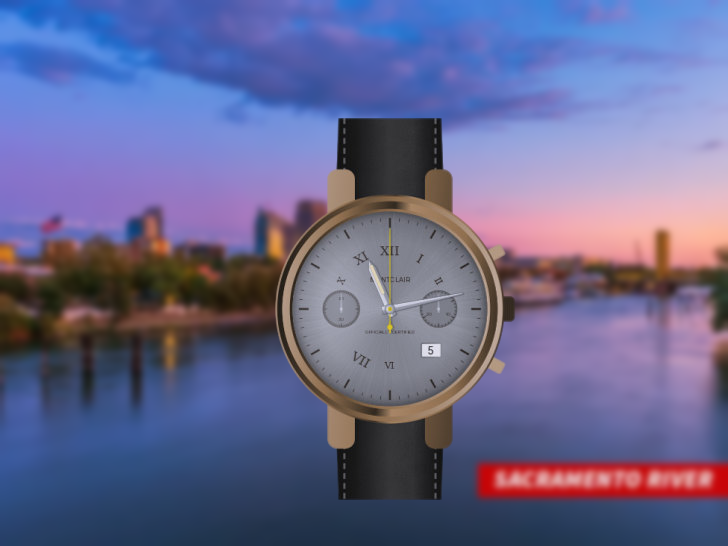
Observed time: 11:13
